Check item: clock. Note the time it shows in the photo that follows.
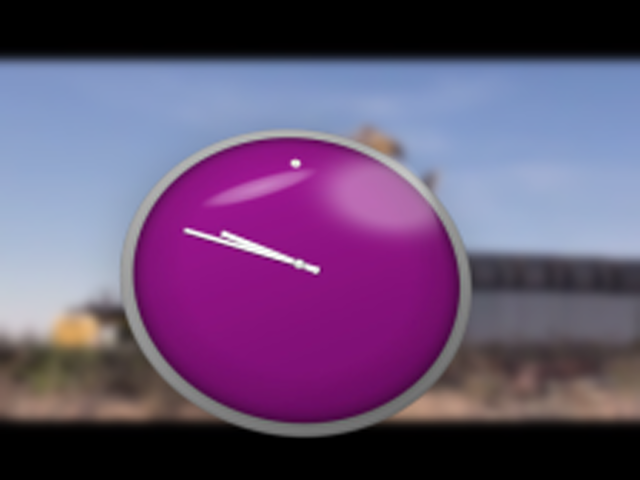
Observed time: 9:48
